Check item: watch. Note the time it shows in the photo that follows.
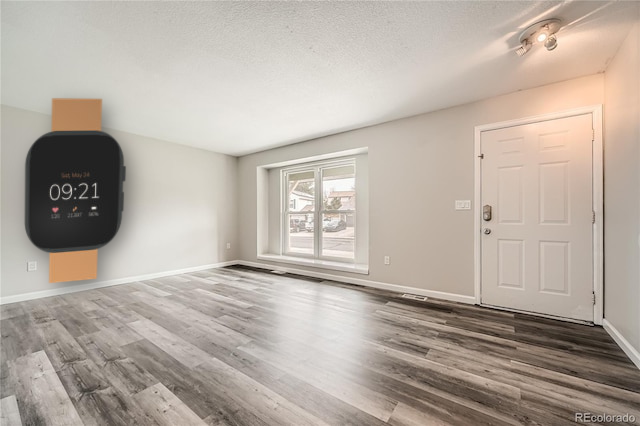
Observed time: 9:21
